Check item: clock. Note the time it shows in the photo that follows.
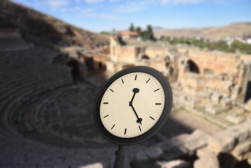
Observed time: 12:24
